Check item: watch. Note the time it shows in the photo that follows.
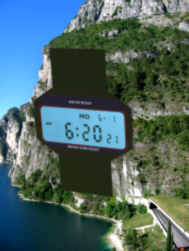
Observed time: 6:20:21
